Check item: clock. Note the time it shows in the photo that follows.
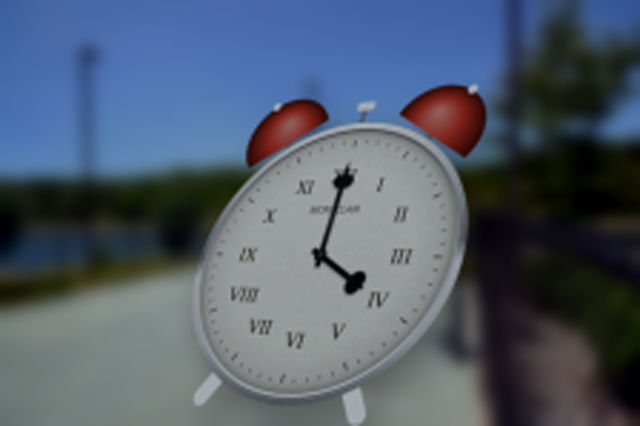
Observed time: 4:00
